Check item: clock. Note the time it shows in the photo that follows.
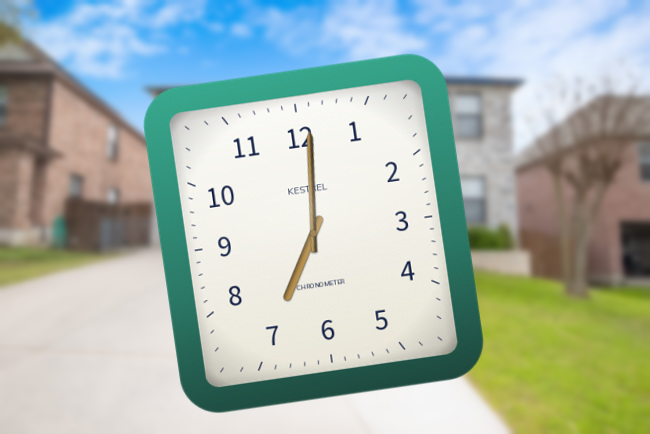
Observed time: 7:01
